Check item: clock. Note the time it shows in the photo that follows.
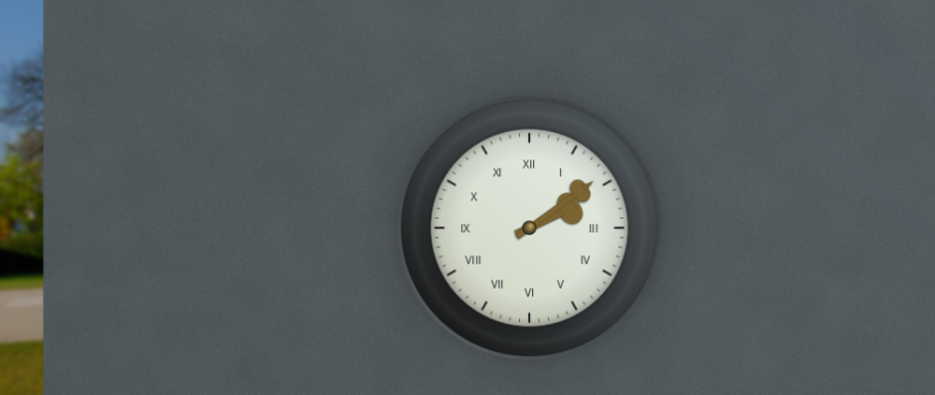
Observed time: 2:09
